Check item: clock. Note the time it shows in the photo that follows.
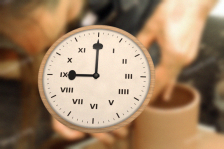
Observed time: 9:00
